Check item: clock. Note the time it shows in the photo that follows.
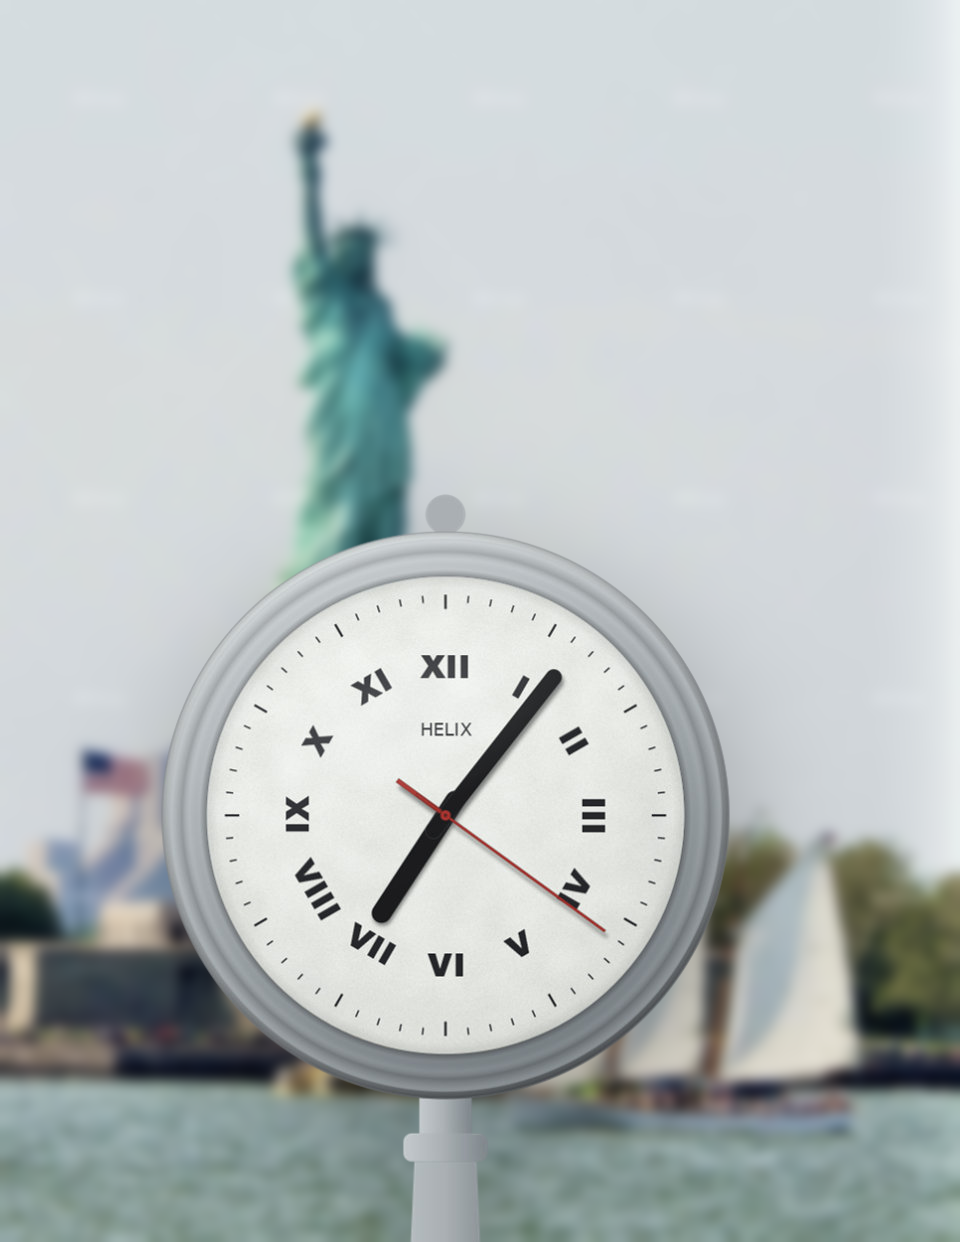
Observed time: 7:06:21
